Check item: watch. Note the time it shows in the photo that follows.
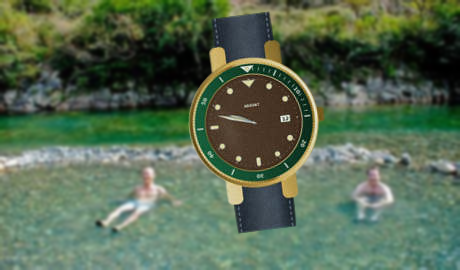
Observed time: 9:48
